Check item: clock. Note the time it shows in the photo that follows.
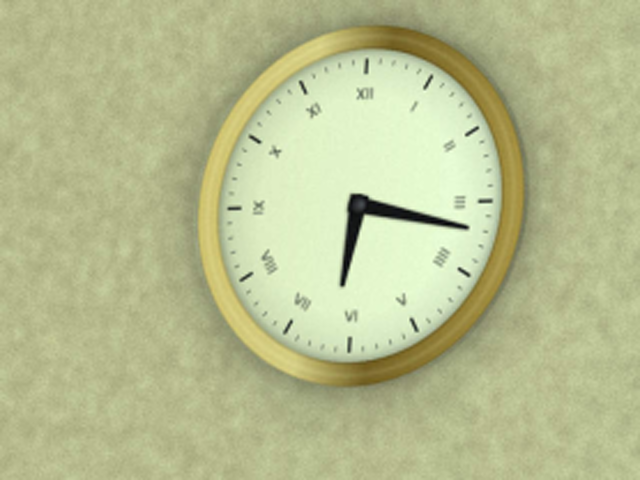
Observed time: 6:17
